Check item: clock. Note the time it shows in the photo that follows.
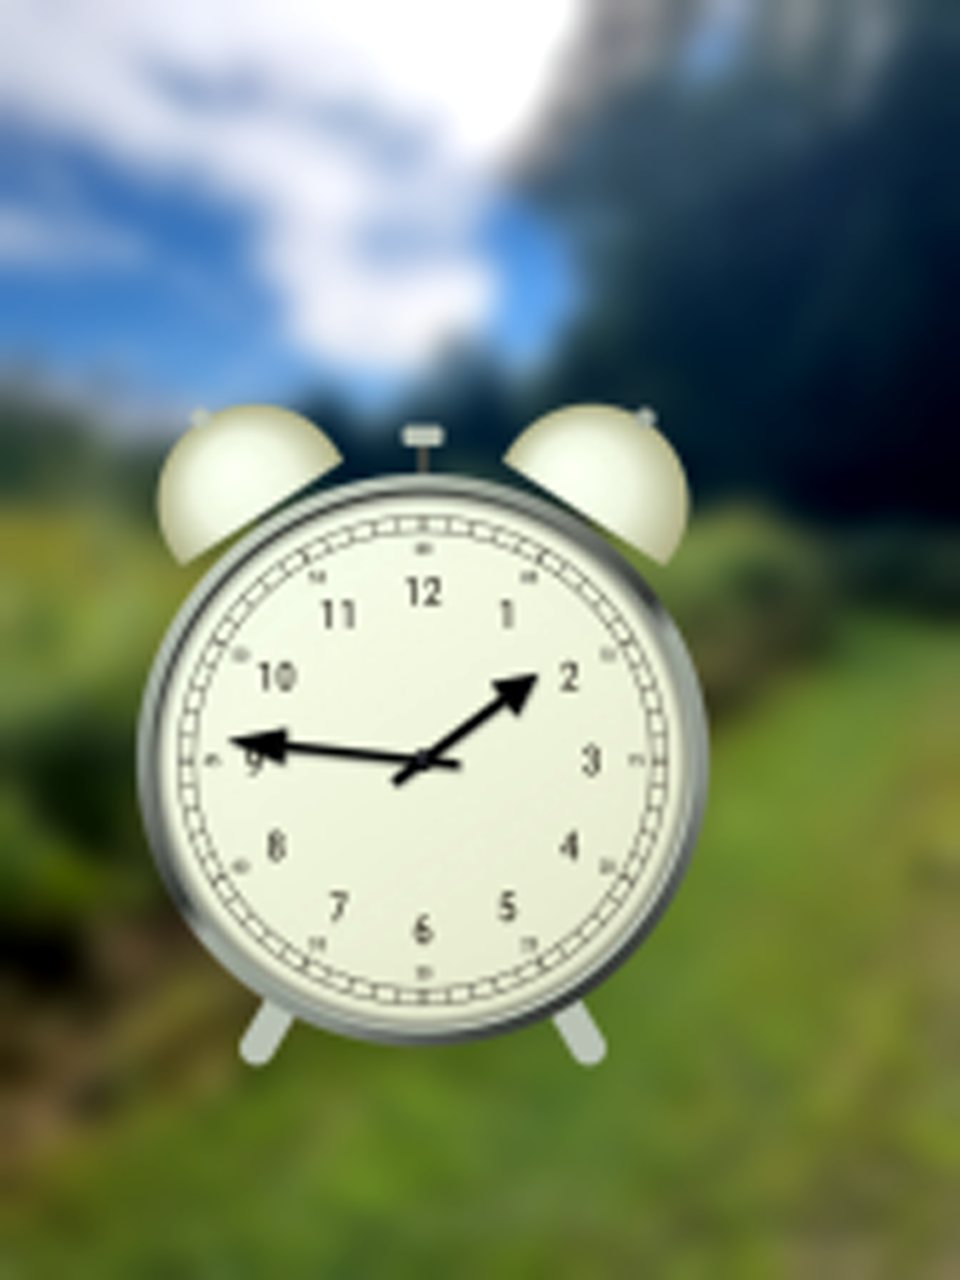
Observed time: 1:46
